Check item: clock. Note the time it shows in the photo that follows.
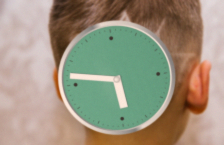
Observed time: 5:47
